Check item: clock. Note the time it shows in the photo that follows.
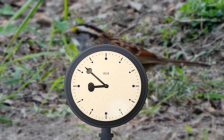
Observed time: 8:52
